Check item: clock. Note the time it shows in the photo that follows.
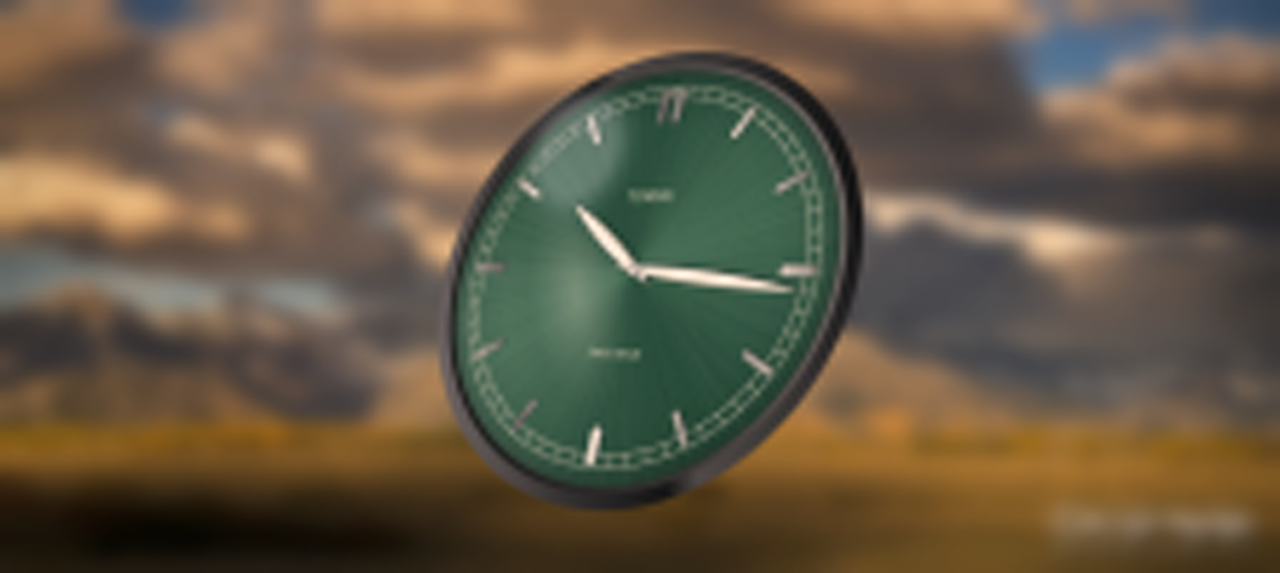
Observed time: 10:16
